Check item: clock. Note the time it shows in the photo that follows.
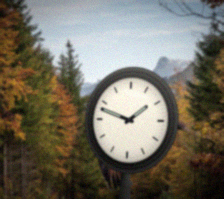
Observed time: 1:48
